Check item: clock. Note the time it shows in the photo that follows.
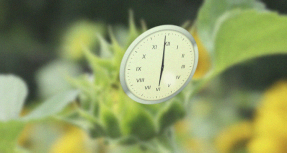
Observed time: 5:59
